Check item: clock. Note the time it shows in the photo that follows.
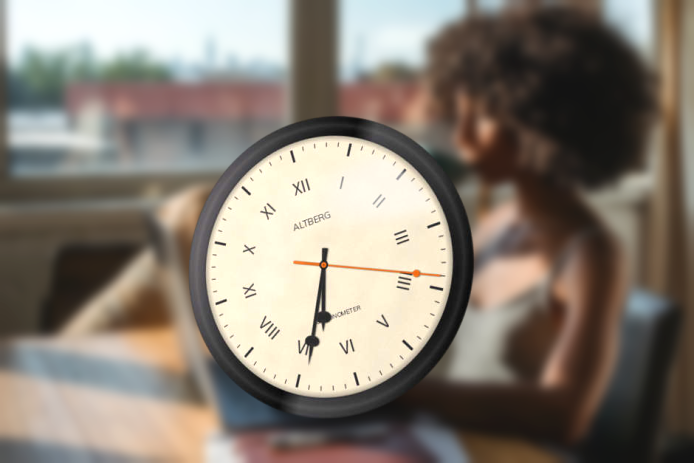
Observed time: 6:34:19
